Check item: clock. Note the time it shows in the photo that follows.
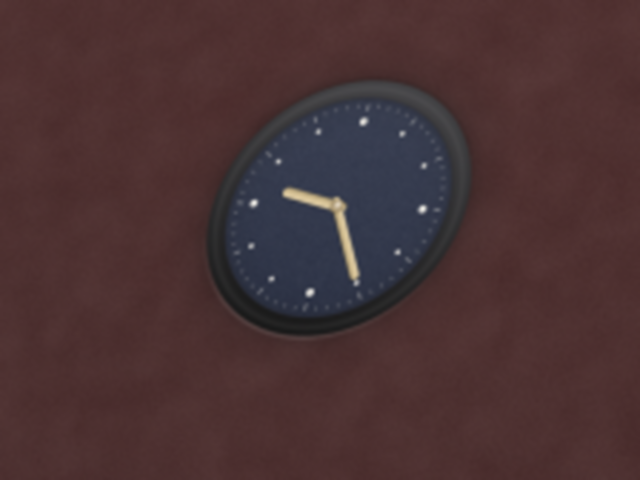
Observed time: 9:25
